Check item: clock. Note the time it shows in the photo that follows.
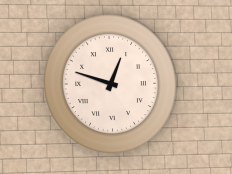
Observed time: 12:48
